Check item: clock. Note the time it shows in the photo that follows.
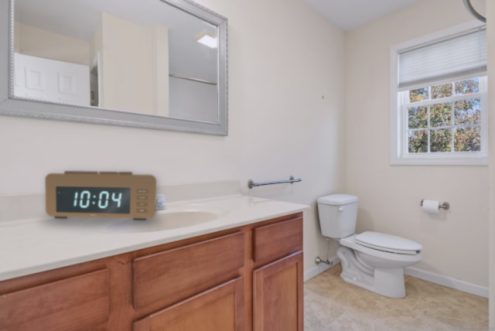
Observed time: 10:04
